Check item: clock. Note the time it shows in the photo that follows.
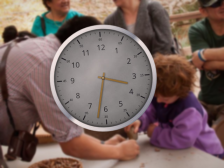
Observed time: 3:32
